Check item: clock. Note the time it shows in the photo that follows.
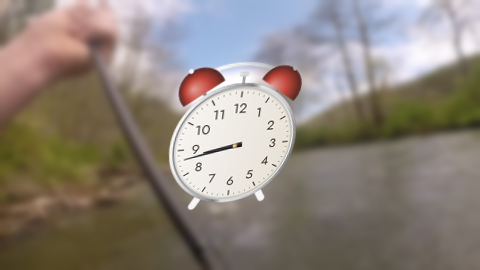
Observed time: 8:43
